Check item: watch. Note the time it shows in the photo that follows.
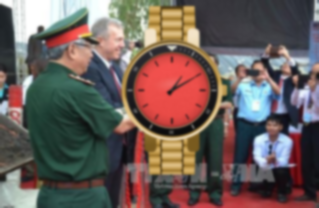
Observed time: 1:10
